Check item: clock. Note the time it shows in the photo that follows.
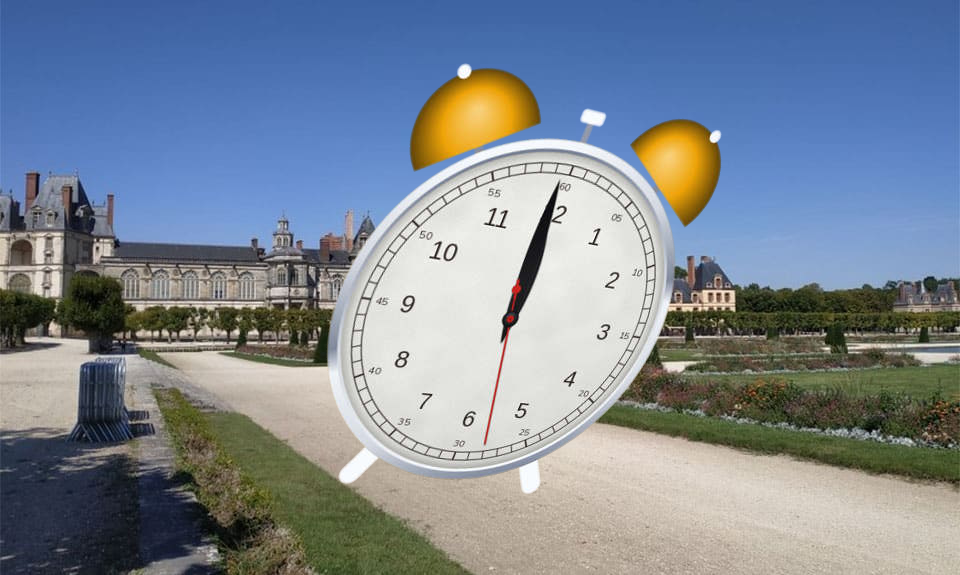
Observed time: 11:59:28
